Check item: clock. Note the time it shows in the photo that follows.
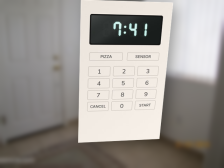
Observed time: 7:41
